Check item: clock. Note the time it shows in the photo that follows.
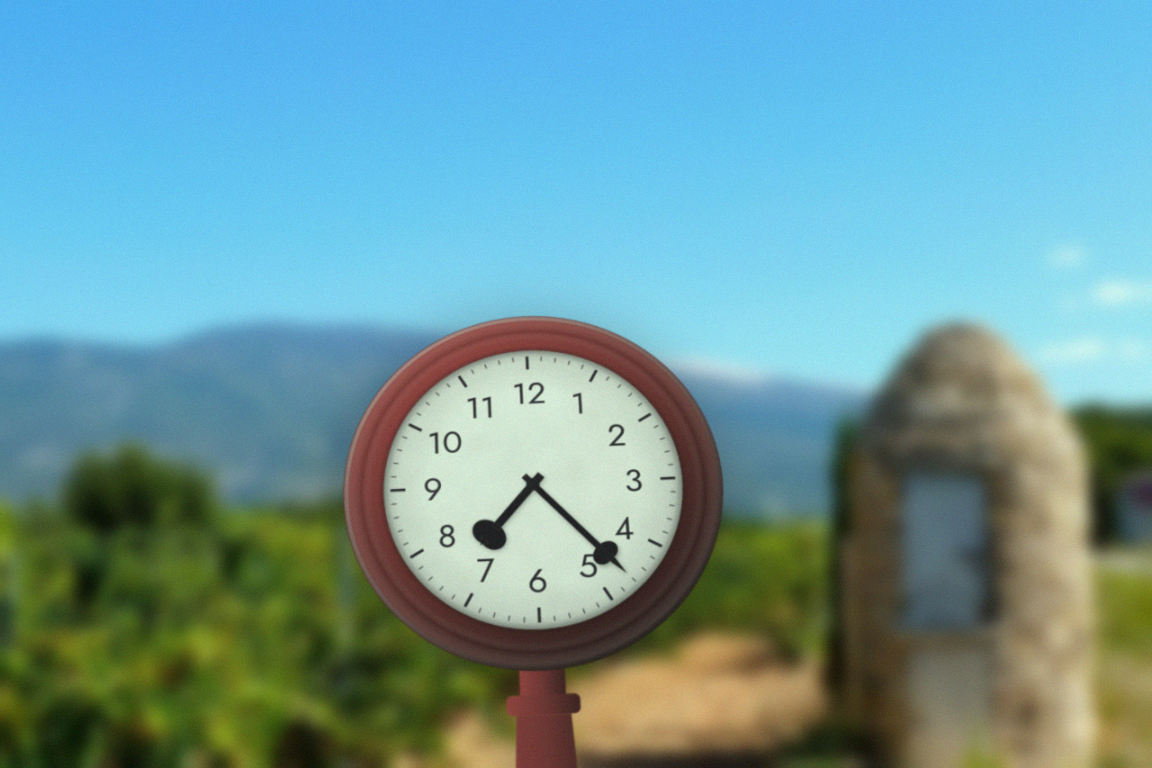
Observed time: 7:23
